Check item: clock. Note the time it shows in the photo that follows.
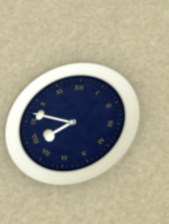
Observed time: 7:47
